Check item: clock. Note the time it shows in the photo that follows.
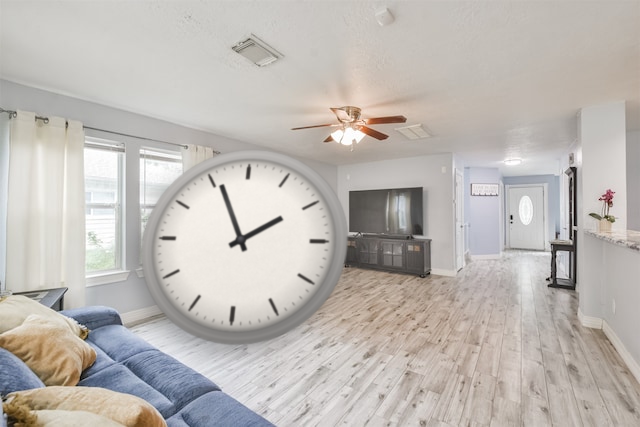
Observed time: 1:56
